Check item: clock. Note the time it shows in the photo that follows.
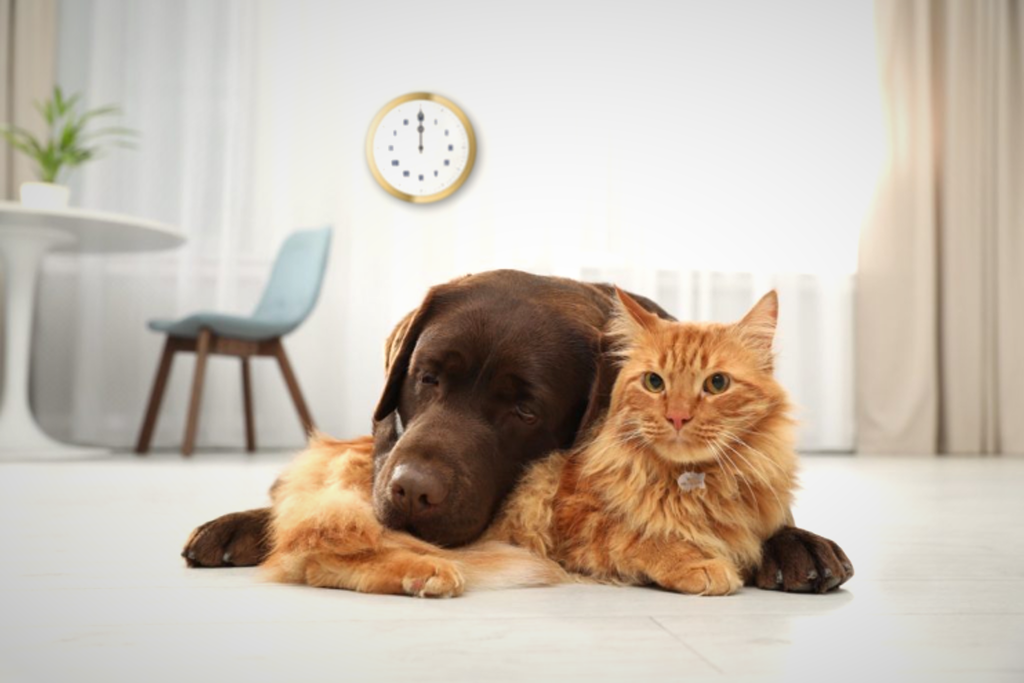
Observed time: 12:00
